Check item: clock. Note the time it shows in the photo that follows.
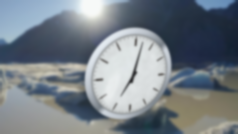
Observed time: 7:02
